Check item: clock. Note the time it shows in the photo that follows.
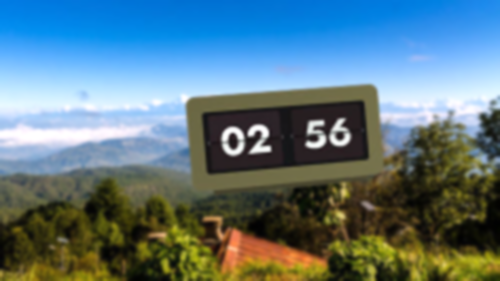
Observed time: 2:56
